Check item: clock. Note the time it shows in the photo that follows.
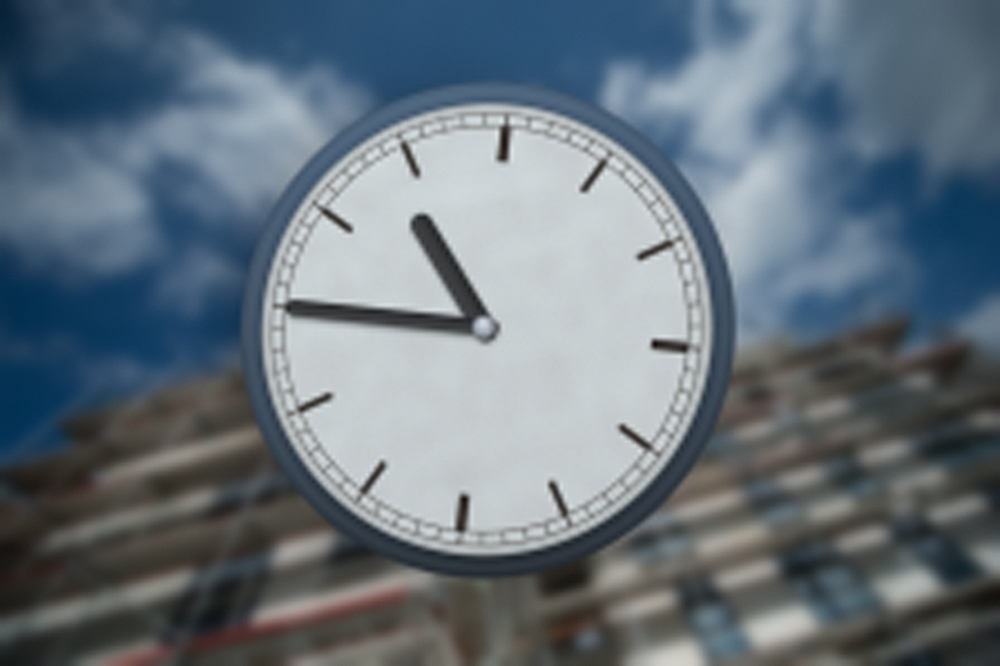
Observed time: 10:45
